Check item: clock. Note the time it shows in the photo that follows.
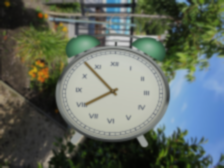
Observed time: 7:53
